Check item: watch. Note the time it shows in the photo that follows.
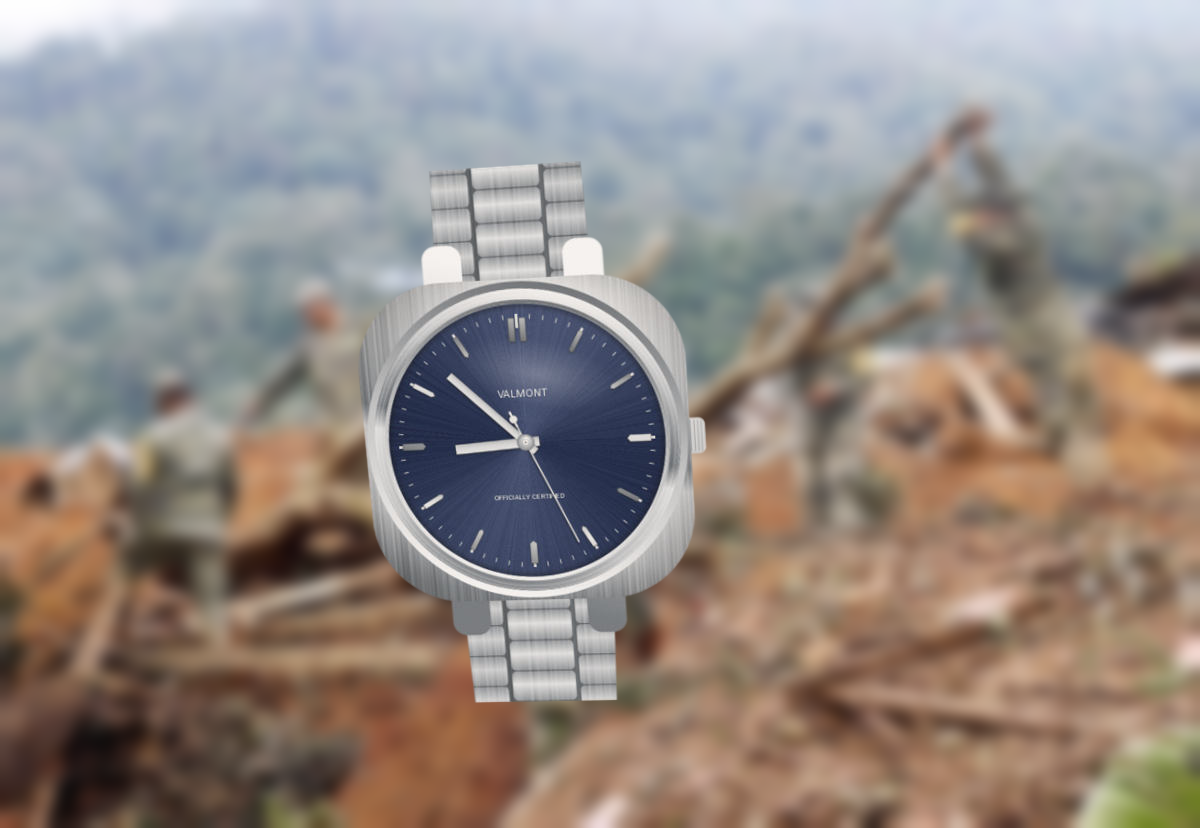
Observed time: 8:52:26
